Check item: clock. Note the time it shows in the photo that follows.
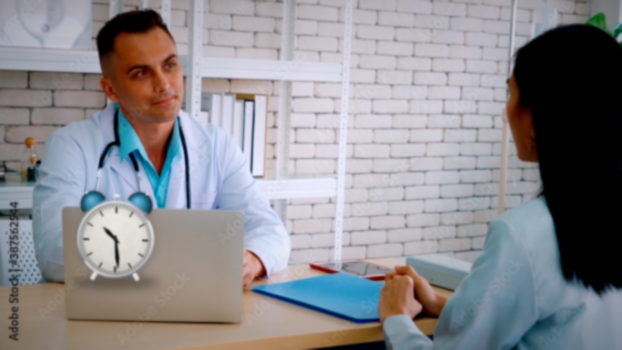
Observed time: 10:29
